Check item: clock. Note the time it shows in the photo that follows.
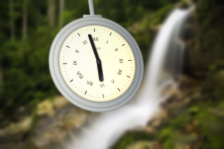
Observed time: 5:58
